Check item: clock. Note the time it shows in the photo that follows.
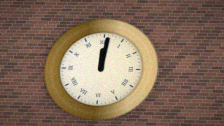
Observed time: 12:01
